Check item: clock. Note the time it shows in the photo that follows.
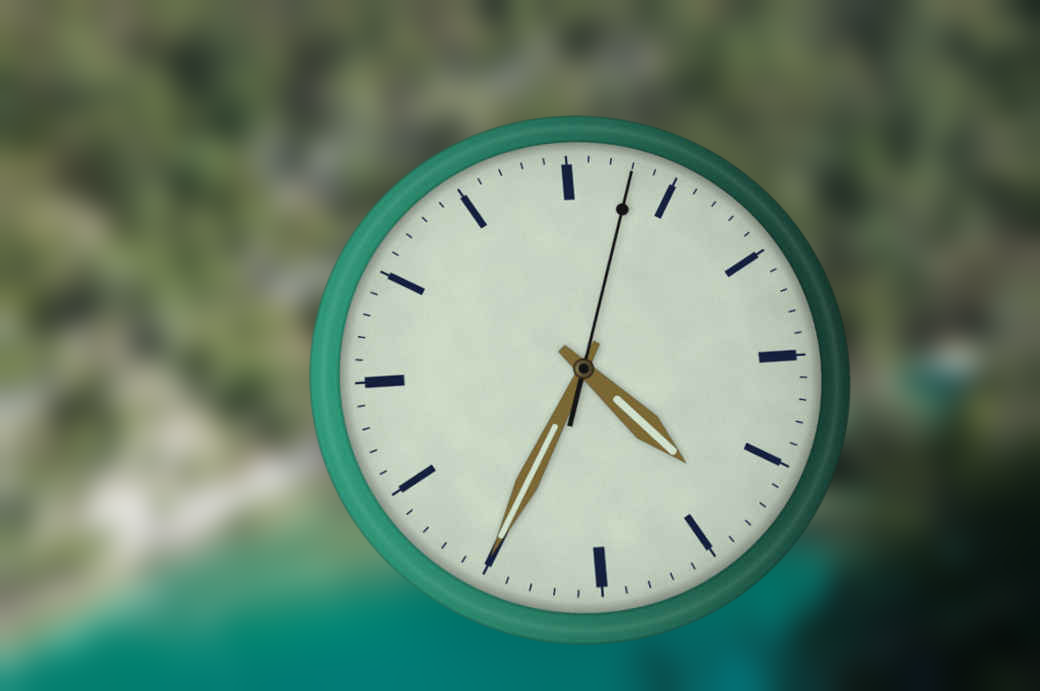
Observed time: 4:35:03
